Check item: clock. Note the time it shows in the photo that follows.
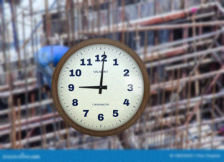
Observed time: 9:01
